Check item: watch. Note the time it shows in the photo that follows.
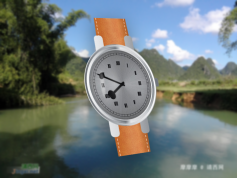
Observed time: 7:49
